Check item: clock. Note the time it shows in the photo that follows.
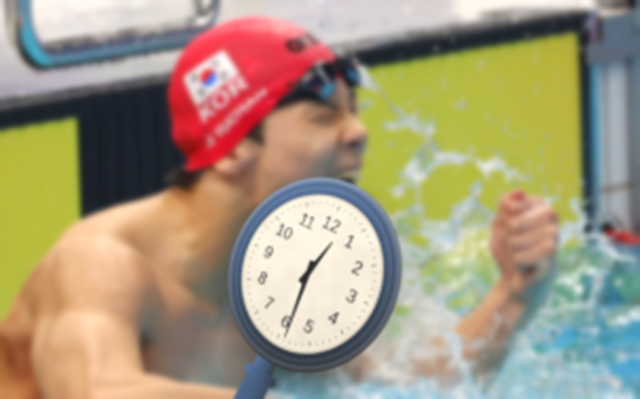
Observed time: 12:29
